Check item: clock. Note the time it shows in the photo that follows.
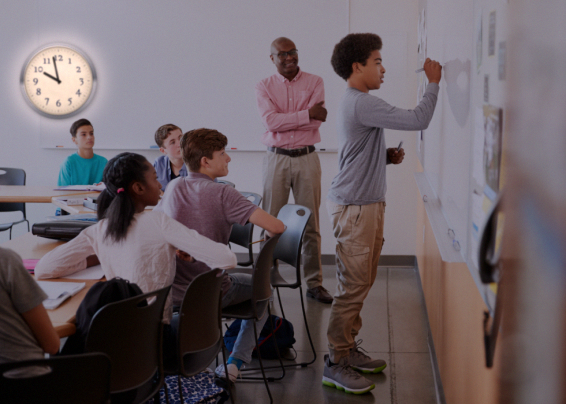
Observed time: 9:58
